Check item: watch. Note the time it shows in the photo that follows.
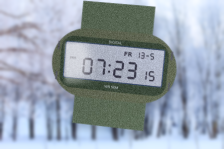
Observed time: 7:23:15
